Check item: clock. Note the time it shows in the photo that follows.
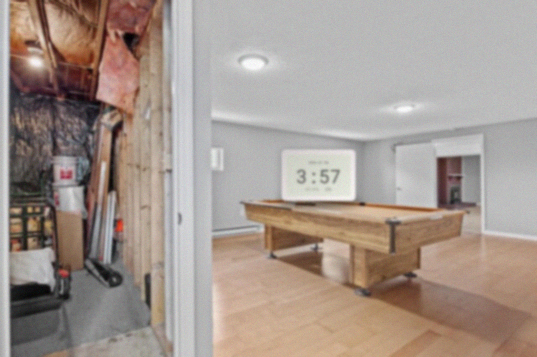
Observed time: 3:57
